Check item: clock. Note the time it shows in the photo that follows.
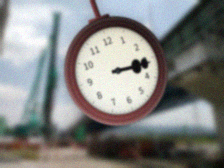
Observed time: 3:16
